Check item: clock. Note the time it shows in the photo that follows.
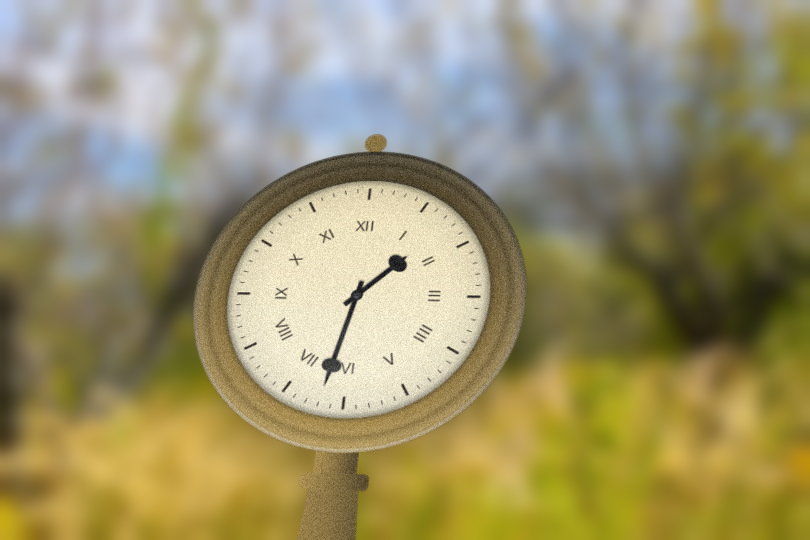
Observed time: 1:32
